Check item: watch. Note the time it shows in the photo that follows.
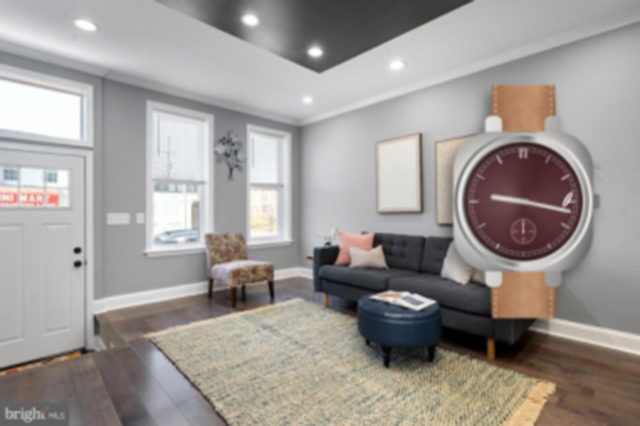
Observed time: 9:17
